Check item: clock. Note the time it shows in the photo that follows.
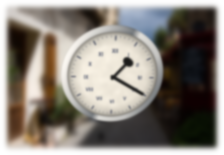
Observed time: 1:20
